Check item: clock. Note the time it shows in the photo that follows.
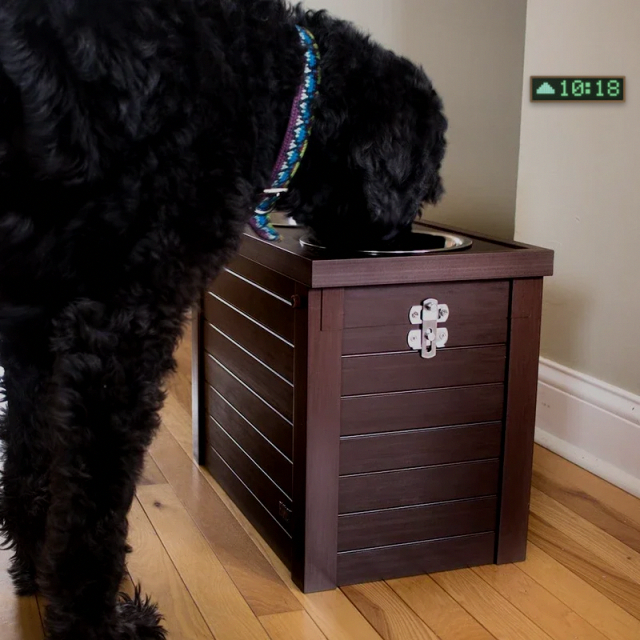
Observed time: 10:18
